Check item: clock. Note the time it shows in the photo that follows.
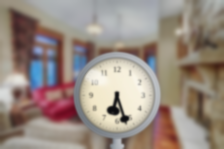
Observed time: 6:27
